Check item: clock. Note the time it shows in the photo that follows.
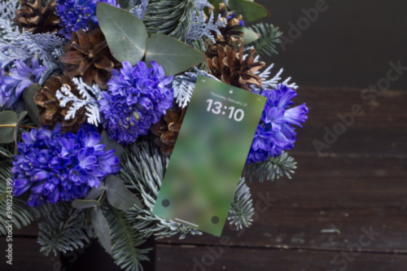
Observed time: 13:10
